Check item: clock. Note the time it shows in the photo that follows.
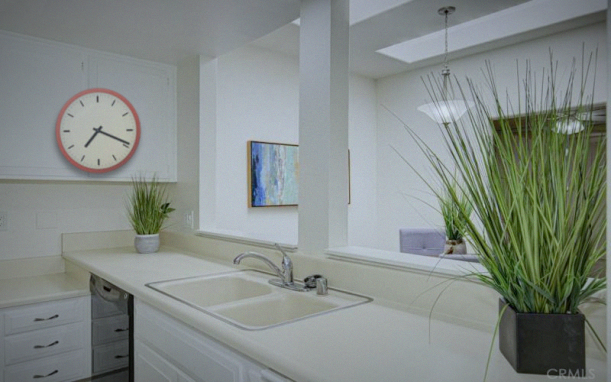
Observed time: 7:19
